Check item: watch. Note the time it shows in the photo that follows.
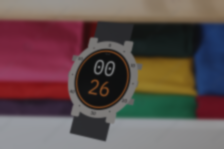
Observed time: 0:26
